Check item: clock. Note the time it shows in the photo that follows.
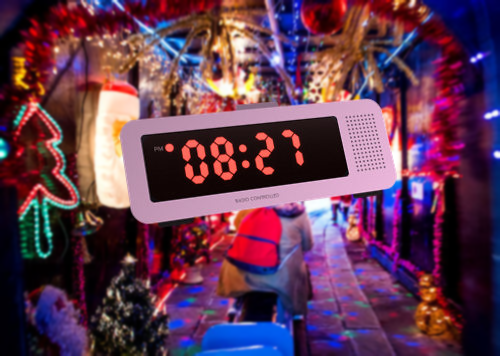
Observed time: 8:27
